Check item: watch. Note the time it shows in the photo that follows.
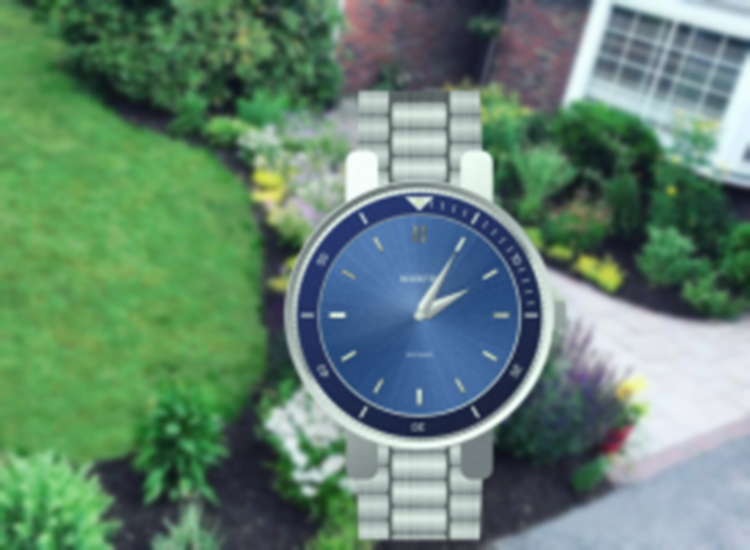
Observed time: 2:05
